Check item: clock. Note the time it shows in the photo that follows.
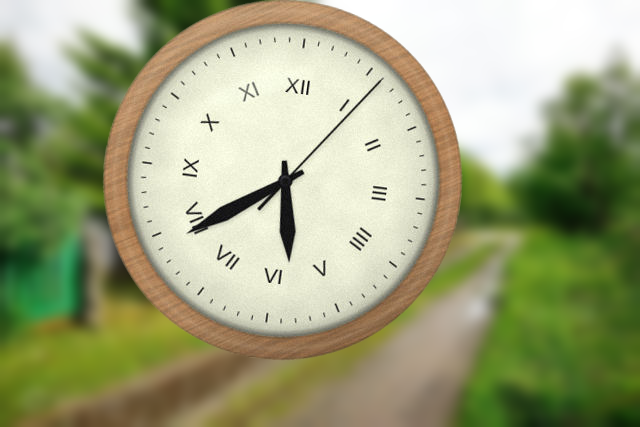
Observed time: 5:39:06
